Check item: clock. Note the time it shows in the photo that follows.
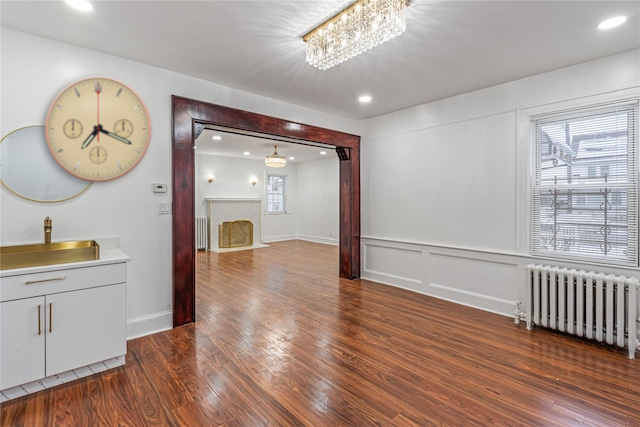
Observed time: 7:19
